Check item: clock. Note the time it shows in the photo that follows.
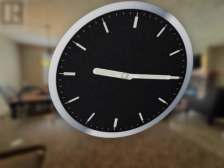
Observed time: 9:15
